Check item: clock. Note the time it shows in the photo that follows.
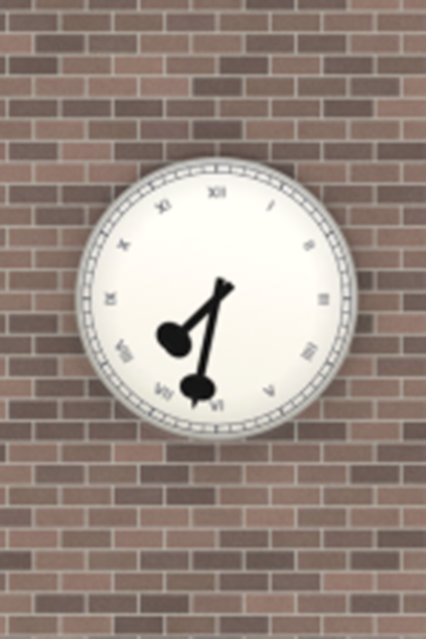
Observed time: 7:32
